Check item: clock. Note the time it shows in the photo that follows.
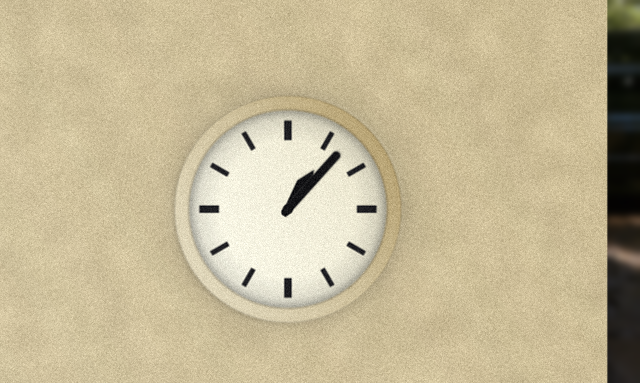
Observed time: 1:07
